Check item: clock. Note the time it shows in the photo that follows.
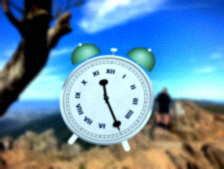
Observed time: 11:25
